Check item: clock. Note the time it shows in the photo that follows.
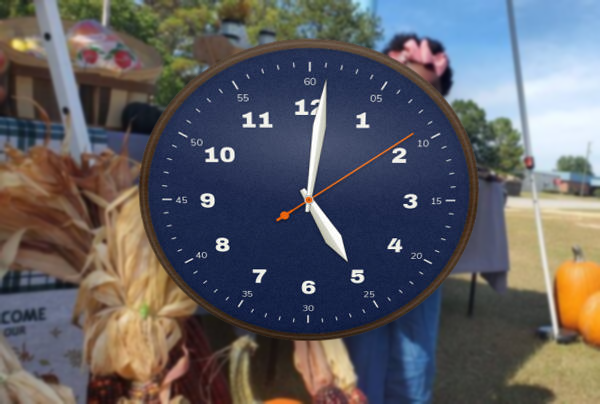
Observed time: 5:01:09
